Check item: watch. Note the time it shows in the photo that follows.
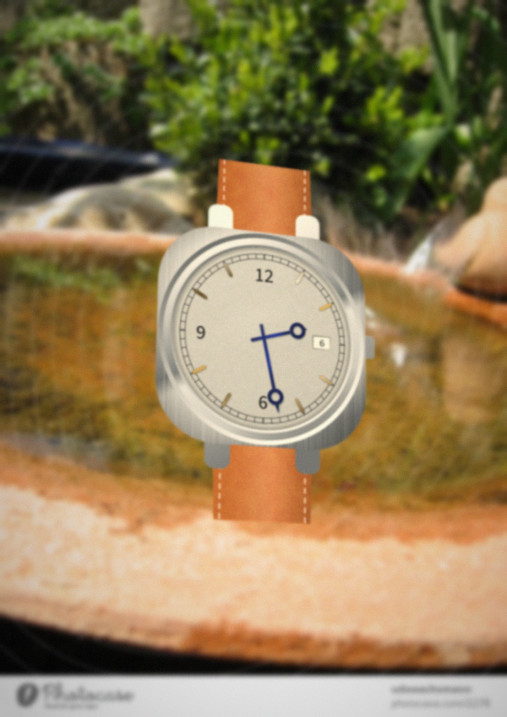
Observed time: 2:28
